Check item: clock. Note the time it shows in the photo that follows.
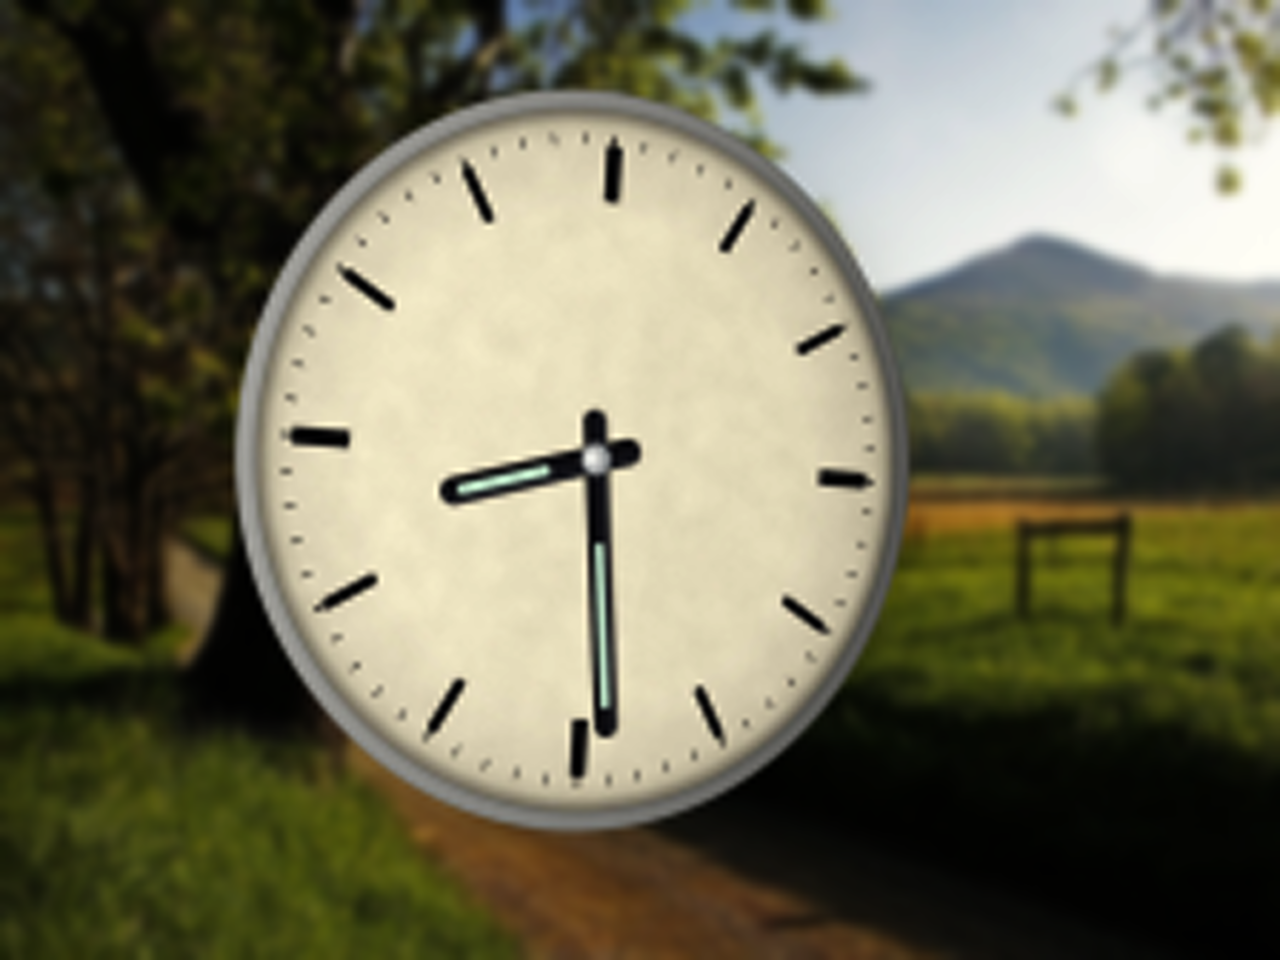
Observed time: 8:29
